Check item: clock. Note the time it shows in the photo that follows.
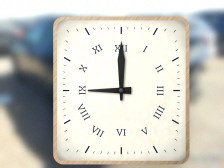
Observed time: 9:00
